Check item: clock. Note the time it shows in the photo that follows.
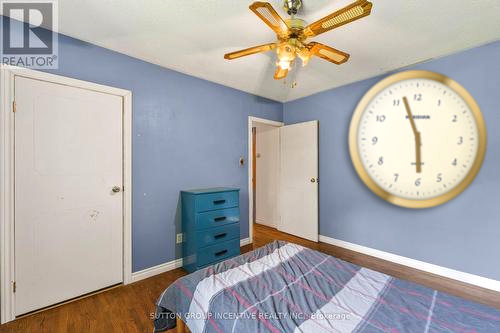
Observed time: 5:57
